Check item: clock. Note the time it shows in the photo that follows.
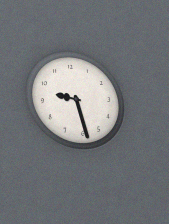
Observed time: 9:29
